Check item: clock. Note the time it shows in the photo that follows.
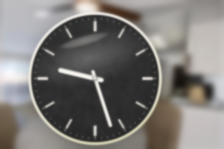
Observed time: 9:27
